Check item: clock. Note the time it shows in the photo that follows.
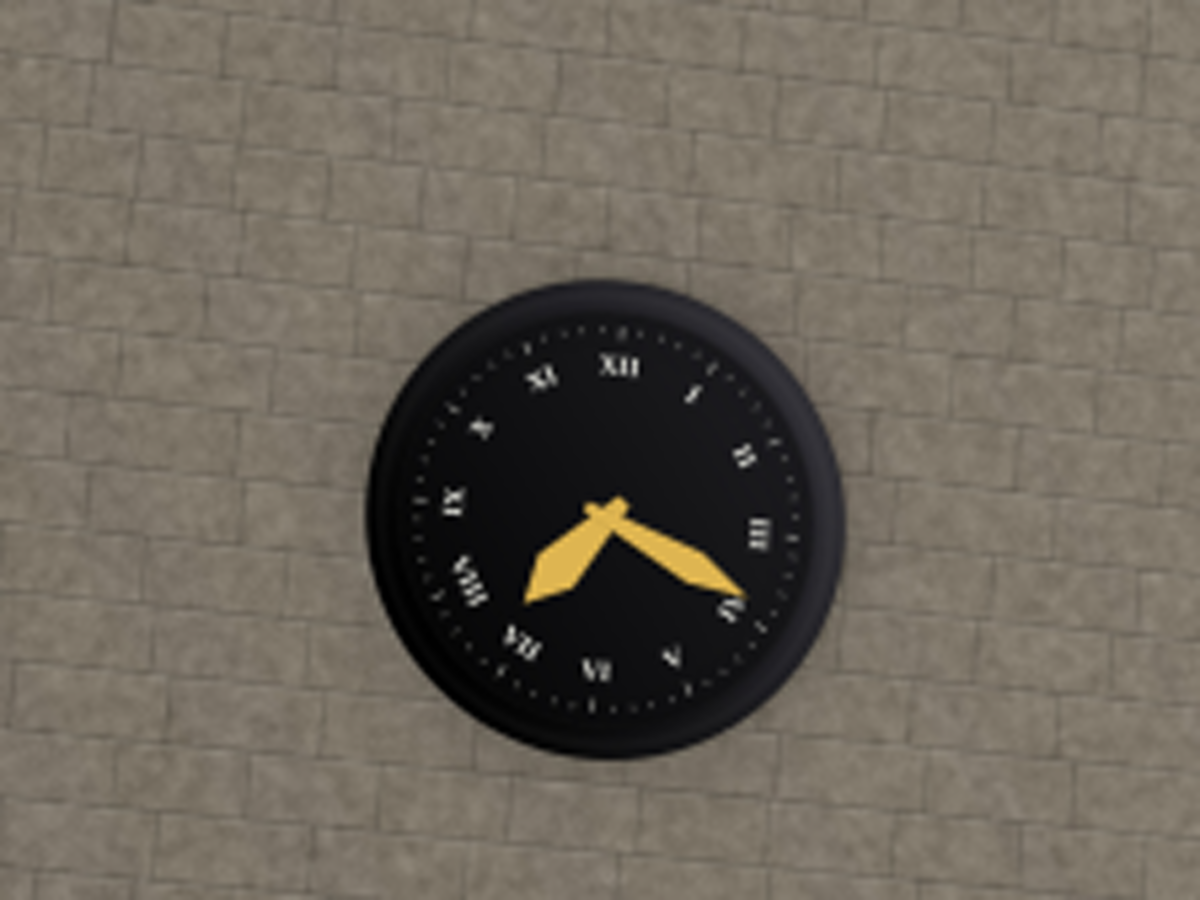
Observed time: 7:19
